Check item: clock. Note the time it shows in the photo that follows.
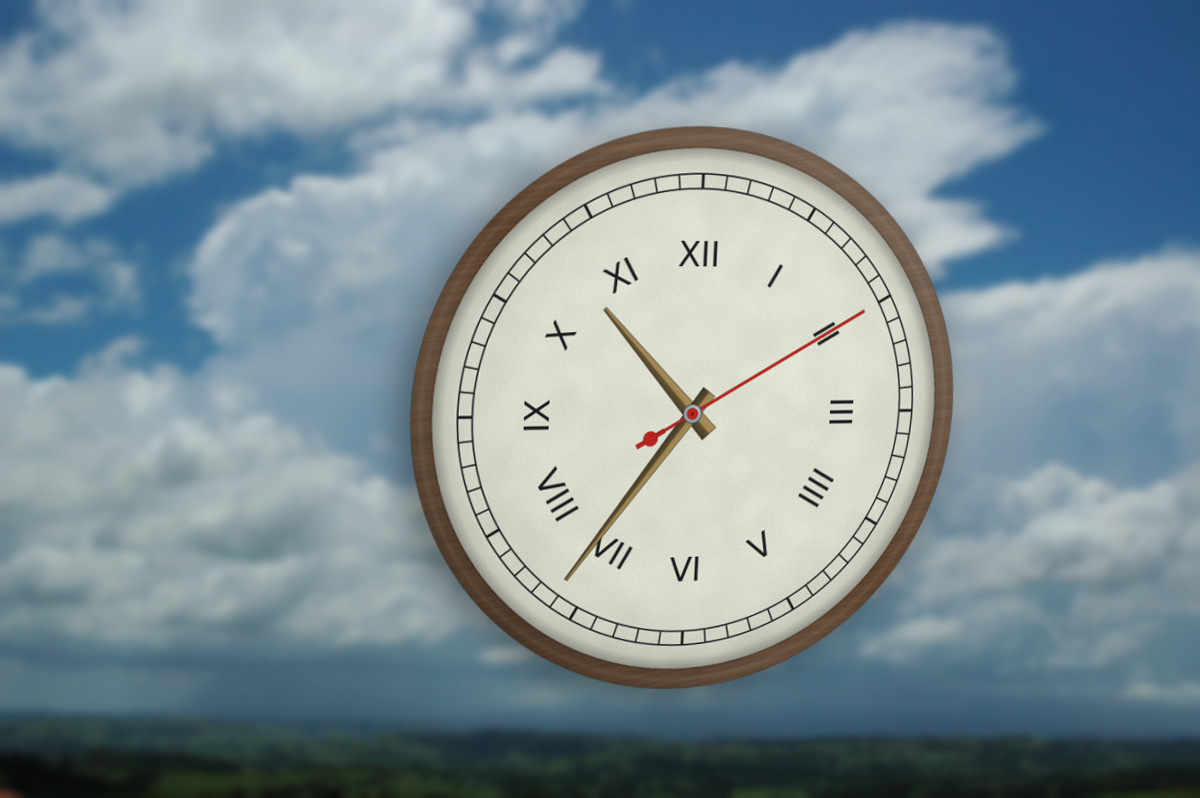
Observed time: 10:36:10
